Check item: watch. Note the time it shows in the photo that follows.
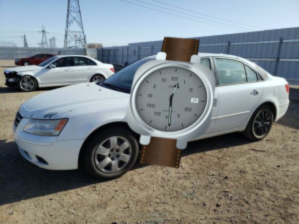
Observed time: 12:29
